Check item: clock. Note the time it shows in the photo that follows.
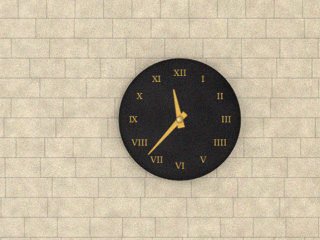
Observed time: 11:37
